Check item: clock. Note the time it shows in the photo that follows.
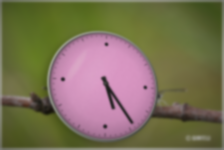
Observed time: 5:24
